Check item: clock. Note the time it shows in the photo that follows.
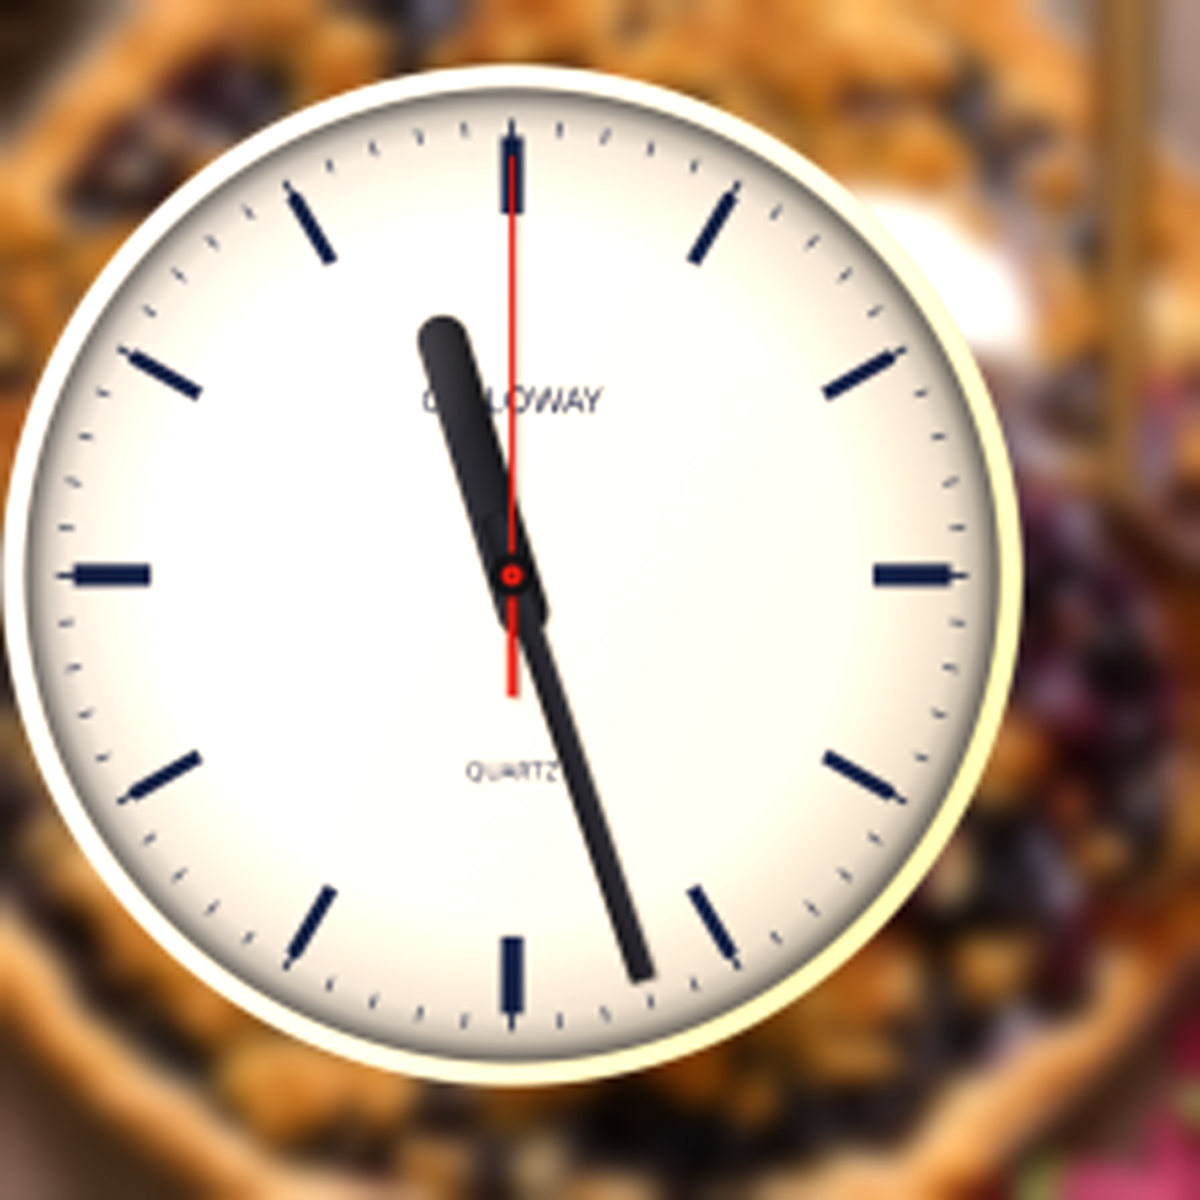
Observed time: 11:27:00
